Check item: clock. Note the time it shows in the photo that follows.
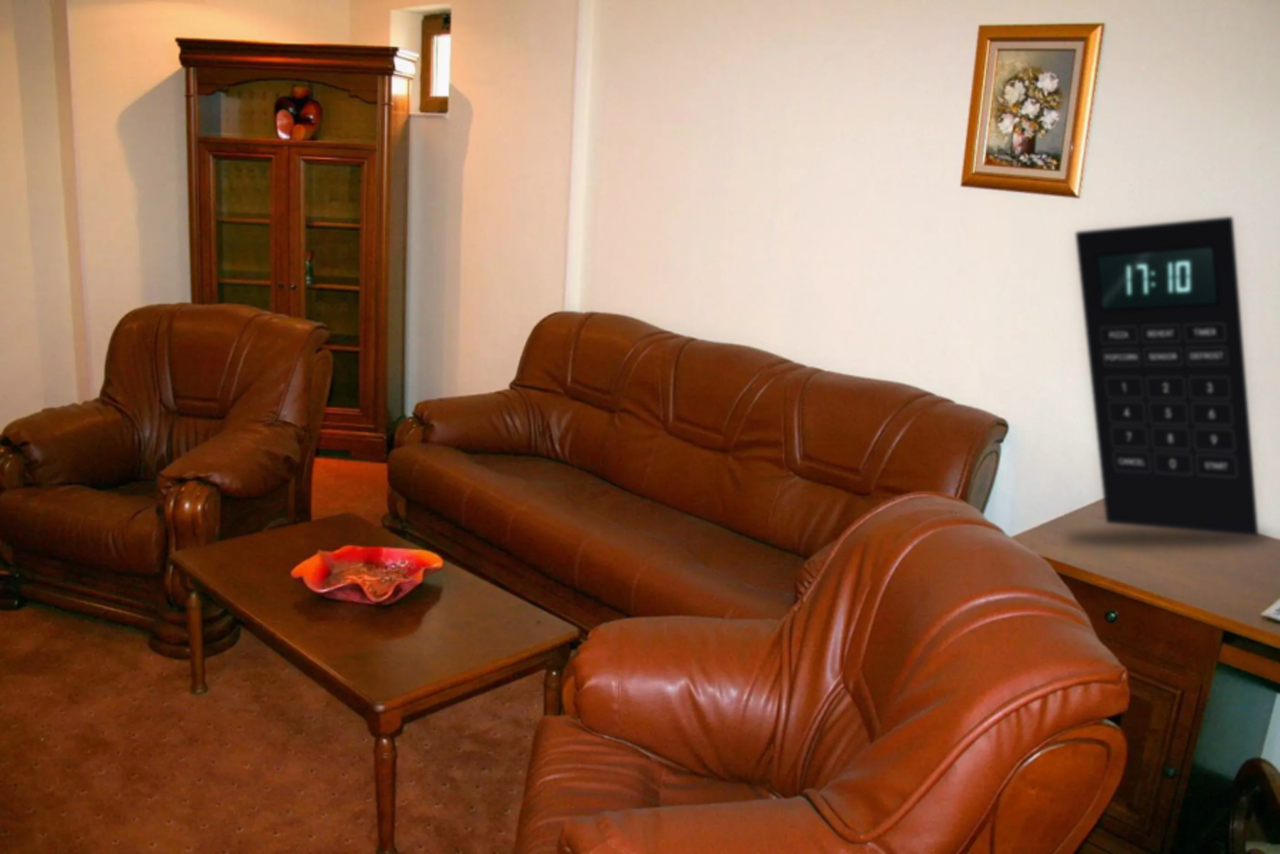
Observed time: 17:10
